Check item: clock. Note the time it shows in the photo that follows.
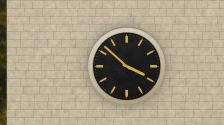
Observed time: 3:52
